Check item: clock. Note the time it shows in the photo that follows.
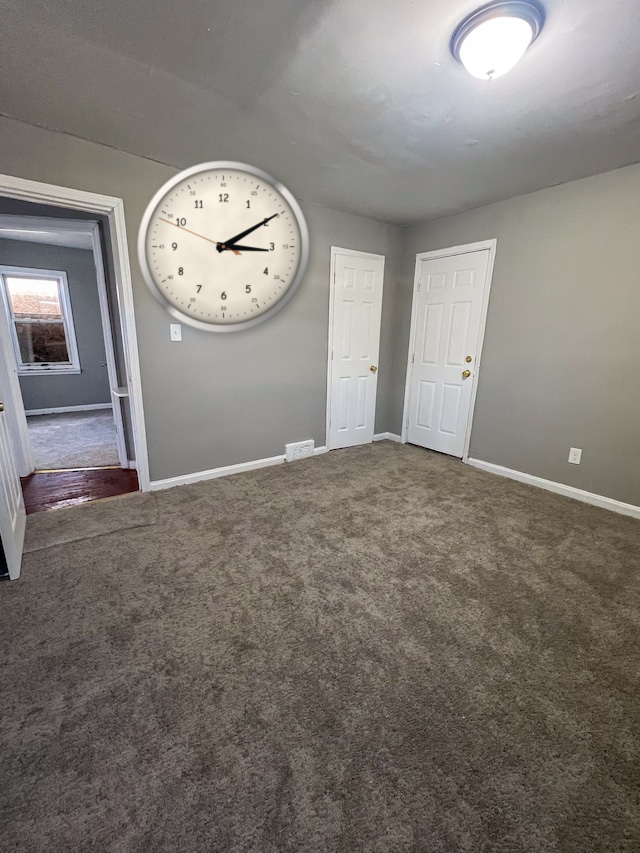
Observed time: 3:09:49
